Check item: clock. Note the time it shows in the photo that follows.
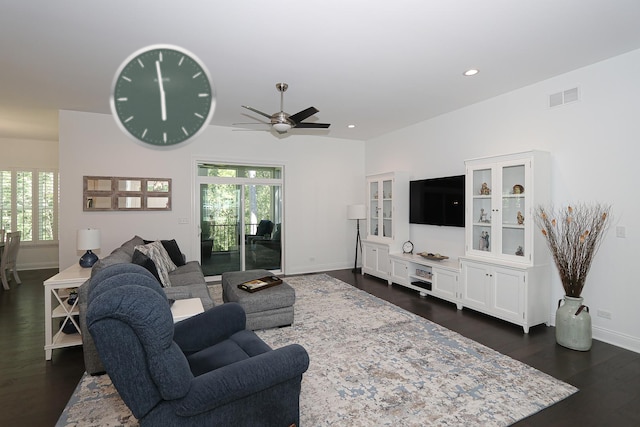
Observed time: 5:59
